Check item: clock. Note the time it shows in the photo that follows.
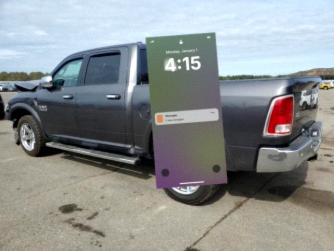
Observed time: 4:15
